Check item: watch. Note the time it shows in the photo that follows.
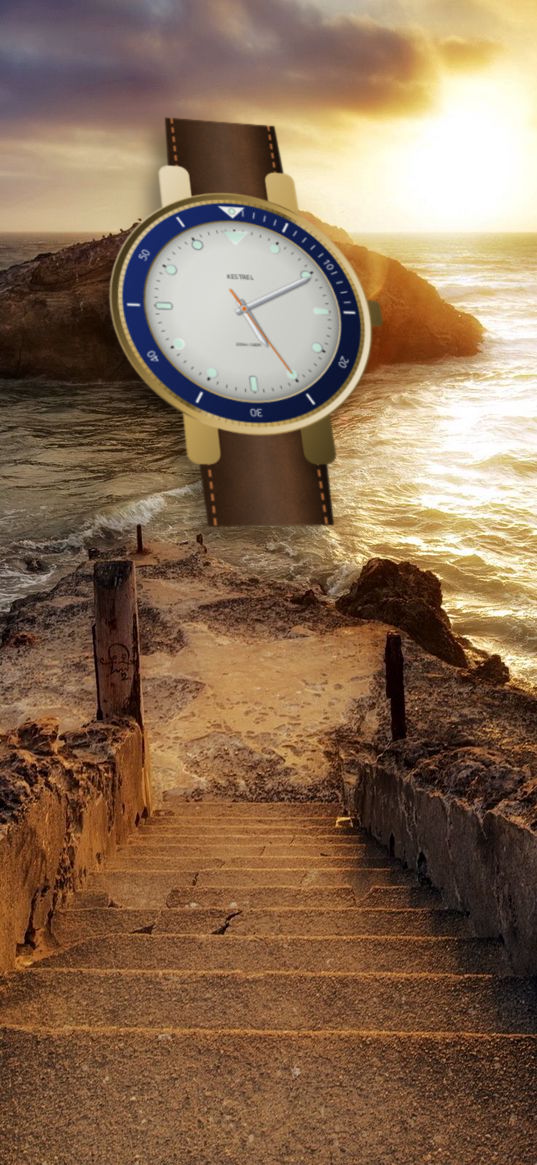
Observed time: 5:10:25
